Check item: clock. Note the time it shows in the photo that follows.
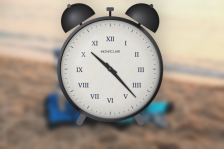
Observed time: 10:23
